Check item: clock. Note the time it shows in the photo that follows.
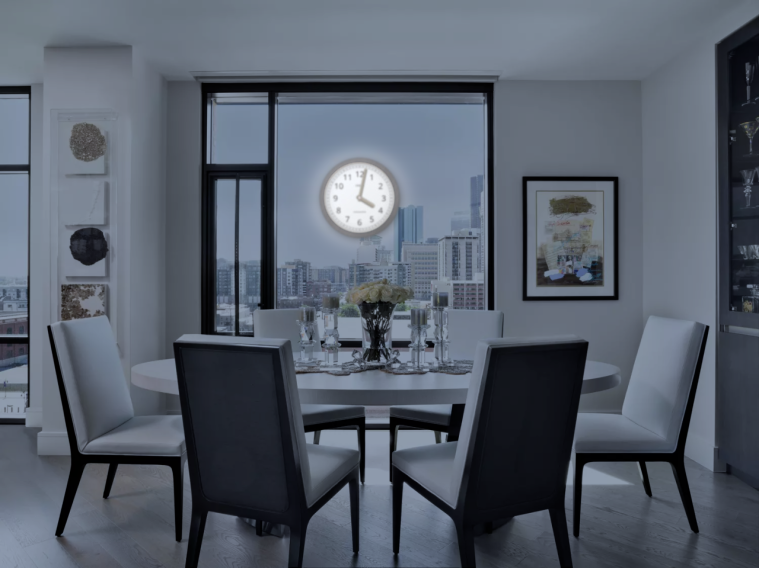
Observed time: 4:02
